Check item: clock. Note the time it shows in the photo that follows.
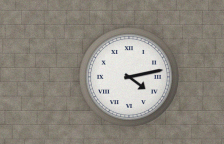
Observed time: 4:13
